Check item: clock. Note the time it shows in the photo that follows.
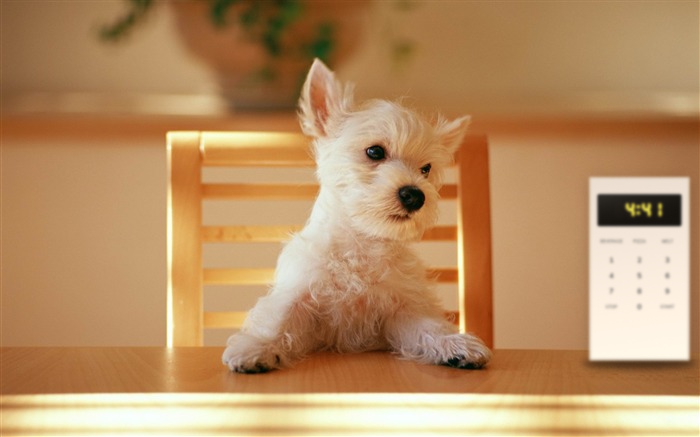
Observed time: 4:41
